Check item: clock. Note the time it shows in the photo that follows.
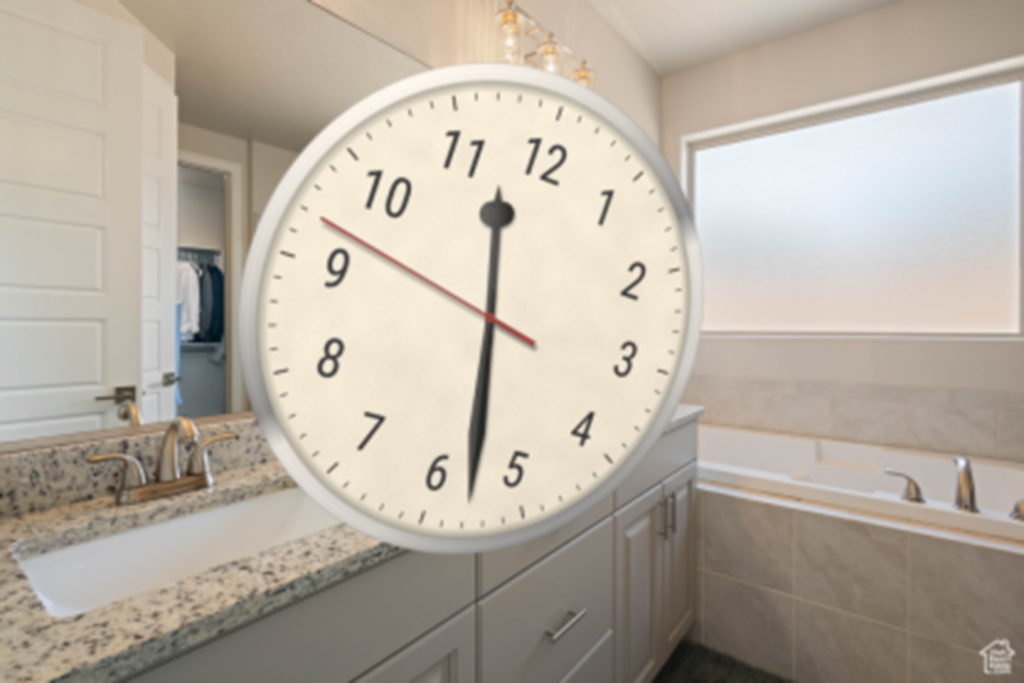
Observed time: 11:27:47
